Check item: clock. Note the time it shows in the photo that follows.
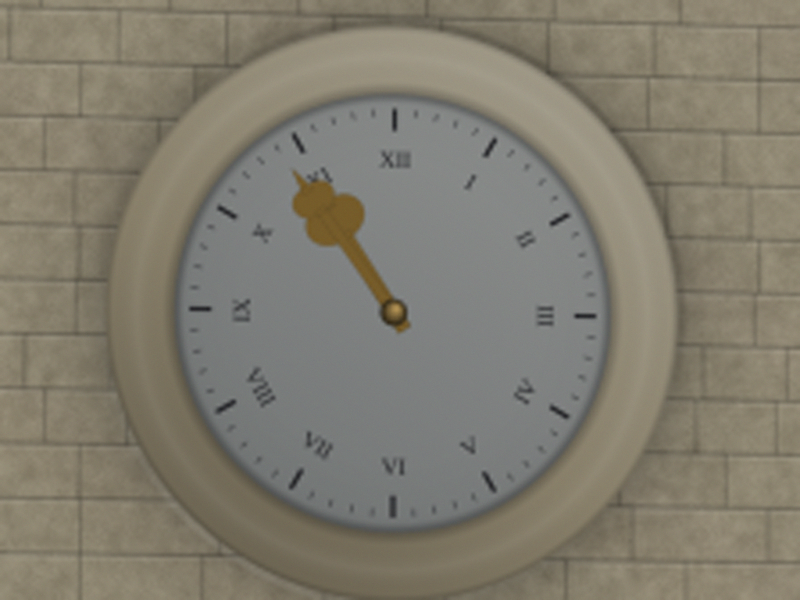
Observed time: 10:54
